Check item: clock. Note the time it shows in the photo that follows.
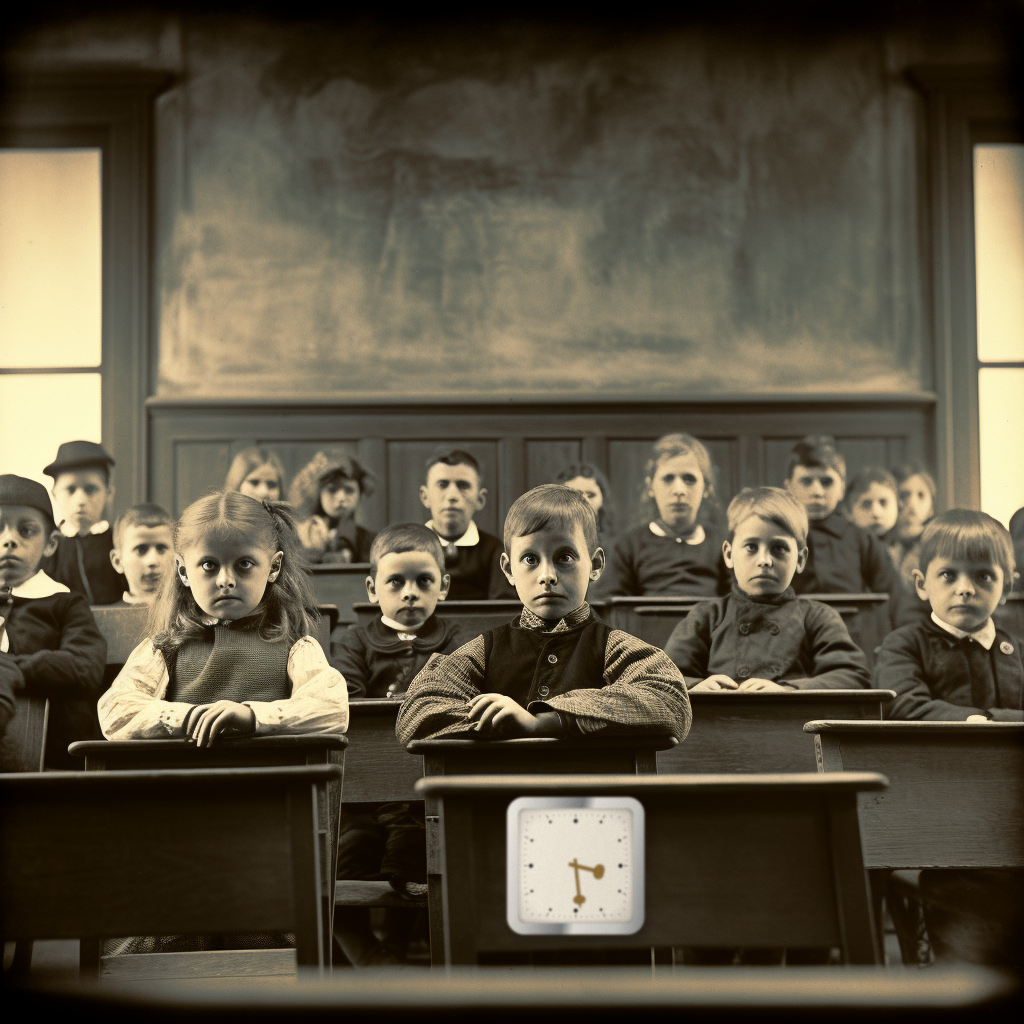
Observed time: 3:29
